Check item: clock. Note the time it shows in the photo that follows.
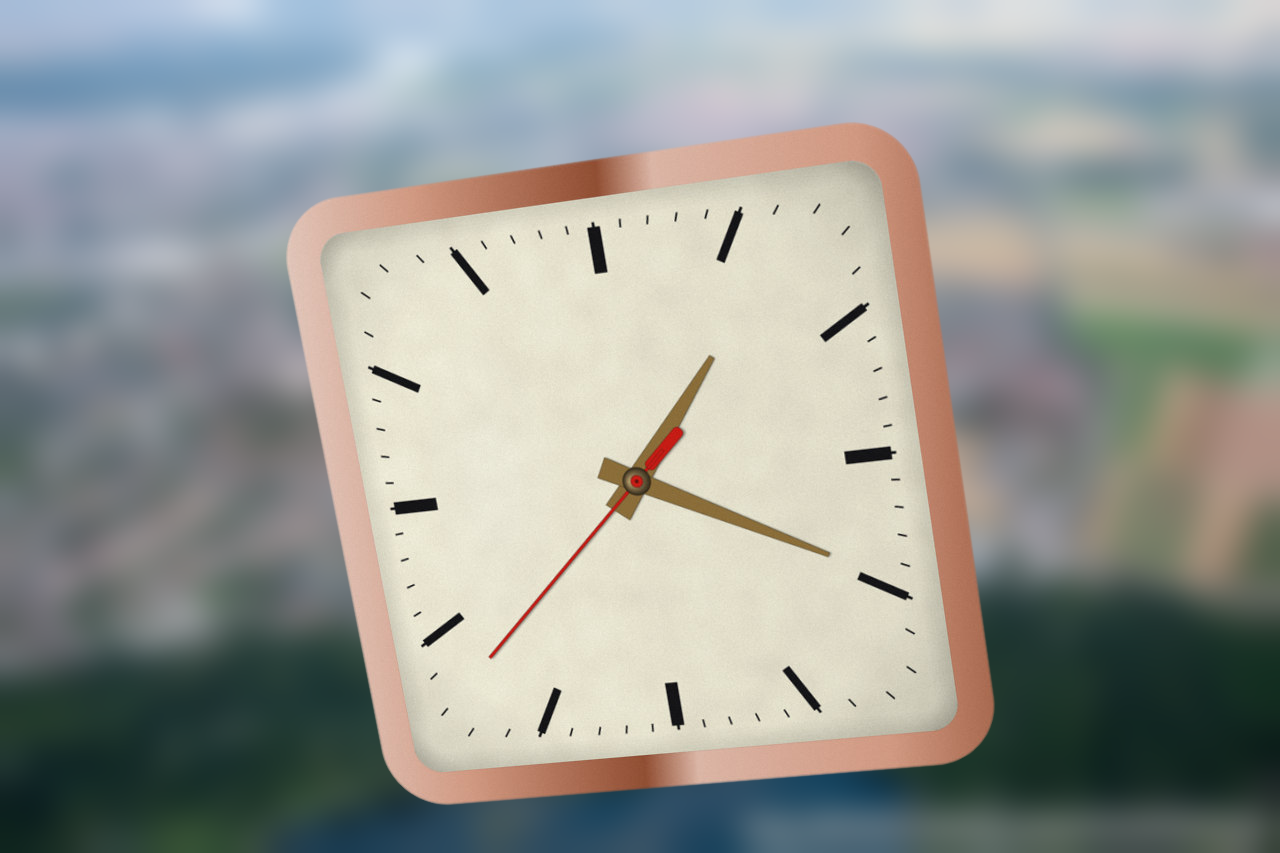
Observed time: 1:19:38
